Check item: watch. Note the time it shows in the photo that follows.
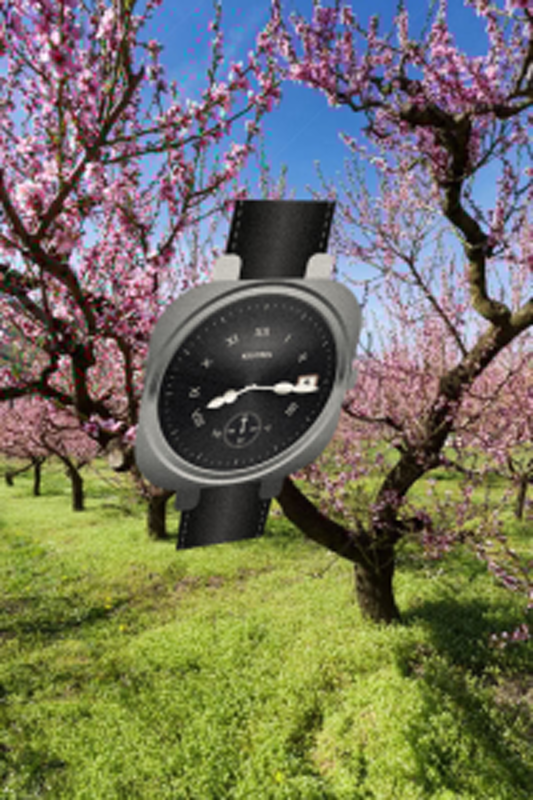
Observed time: 8:16
